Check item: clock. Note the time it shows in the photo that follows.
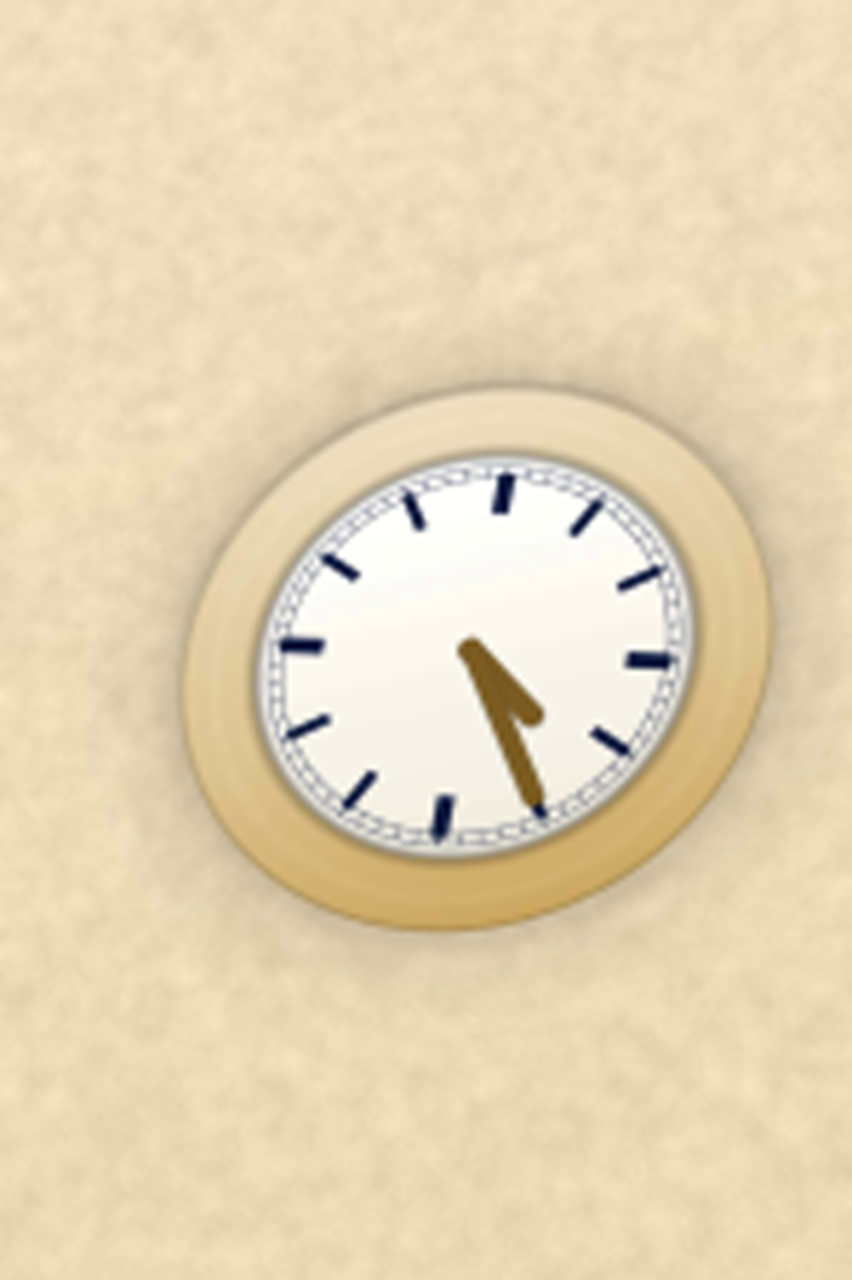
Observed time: 4:25
